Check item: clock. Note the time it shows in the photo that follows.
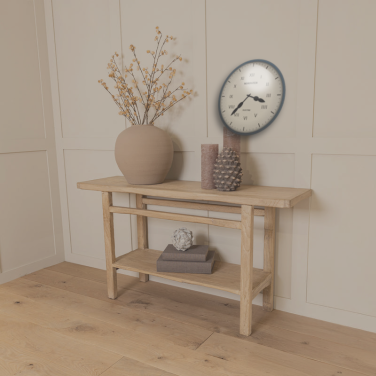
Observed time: 3:37
